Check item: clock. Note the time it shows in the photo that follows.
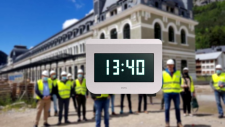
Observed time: 13:40
